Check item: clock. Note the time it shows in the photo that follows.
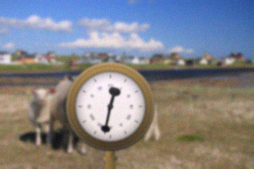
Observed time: 12:32
